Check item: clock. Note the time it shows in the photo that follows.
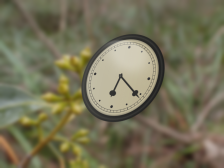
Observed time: 6:21
